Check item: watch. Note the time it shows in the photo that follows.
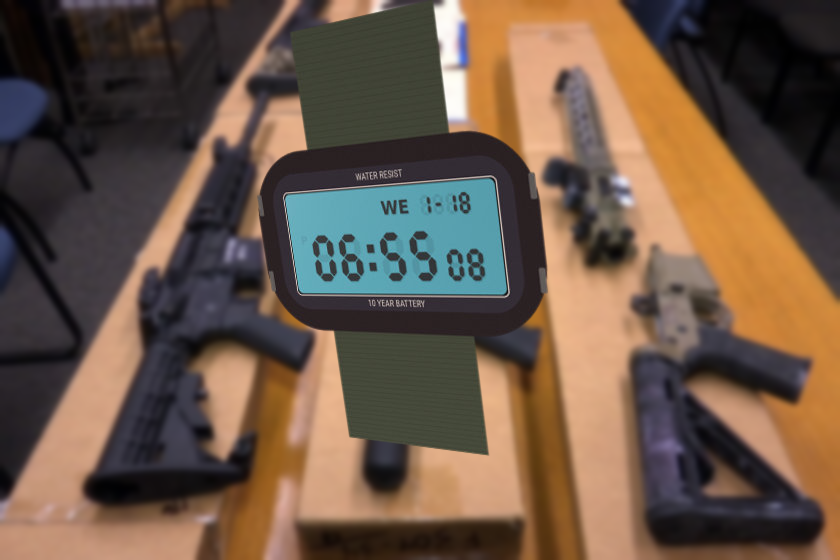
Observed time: 6:55:08
